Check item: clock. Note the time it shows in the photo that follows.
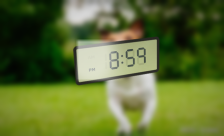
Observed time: 8:59
